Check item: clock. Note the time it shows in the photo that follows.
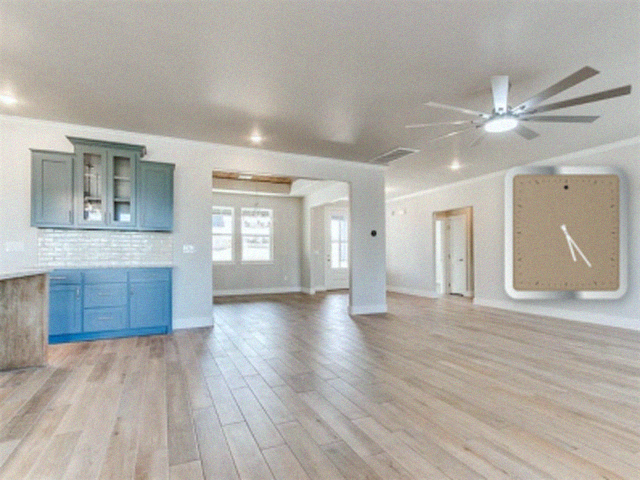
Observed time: 5:24
